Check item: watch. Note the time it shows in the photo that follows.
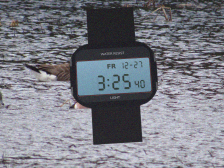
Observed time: 3:25:40
